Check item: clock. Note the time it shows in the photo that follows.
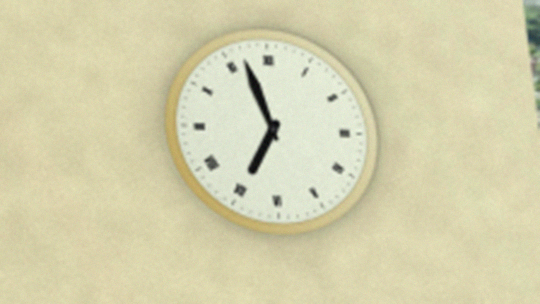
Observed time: 6:57
